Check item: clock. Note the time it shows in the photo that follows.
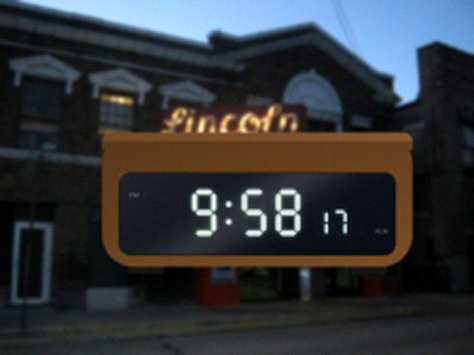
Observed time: 9:58:17
